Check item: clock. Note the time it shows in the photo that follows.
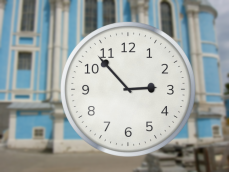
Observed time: 2:53
